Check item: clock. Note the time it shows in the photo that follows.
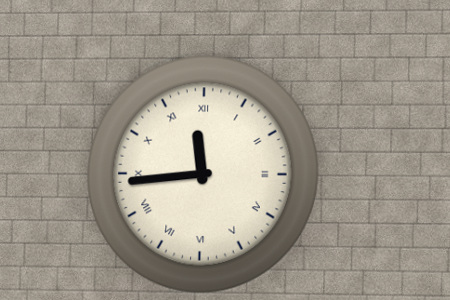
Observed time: 11:44
